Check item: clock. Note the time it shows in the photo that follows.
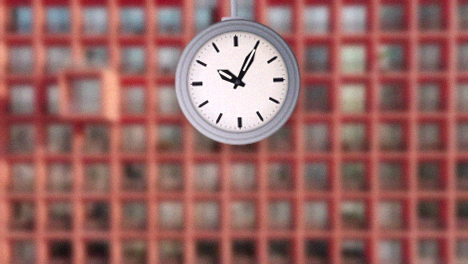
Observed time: 10:05
